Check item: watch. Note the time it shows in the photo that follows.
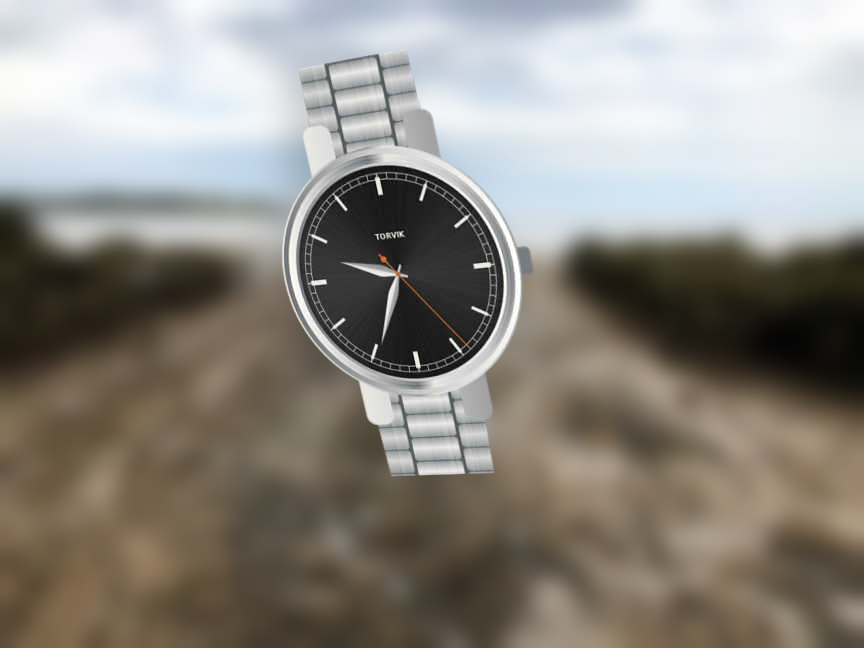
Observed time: 9:34:24
